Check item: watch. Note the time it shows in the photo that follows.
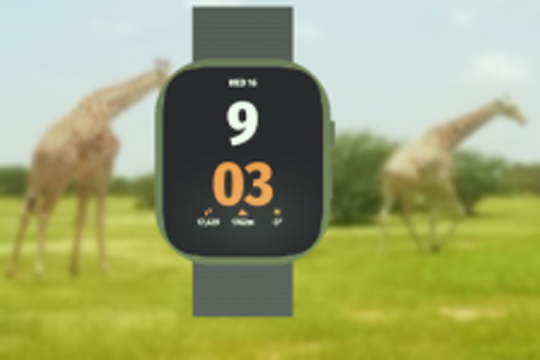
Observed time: 9:03
